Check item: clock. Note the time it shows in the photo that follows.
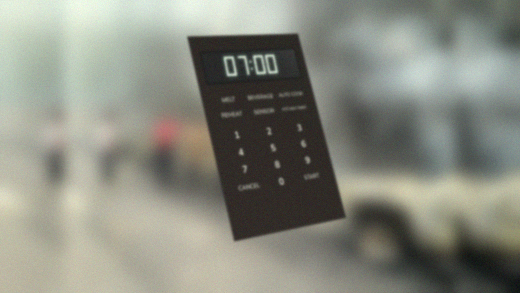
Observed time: 7:00
